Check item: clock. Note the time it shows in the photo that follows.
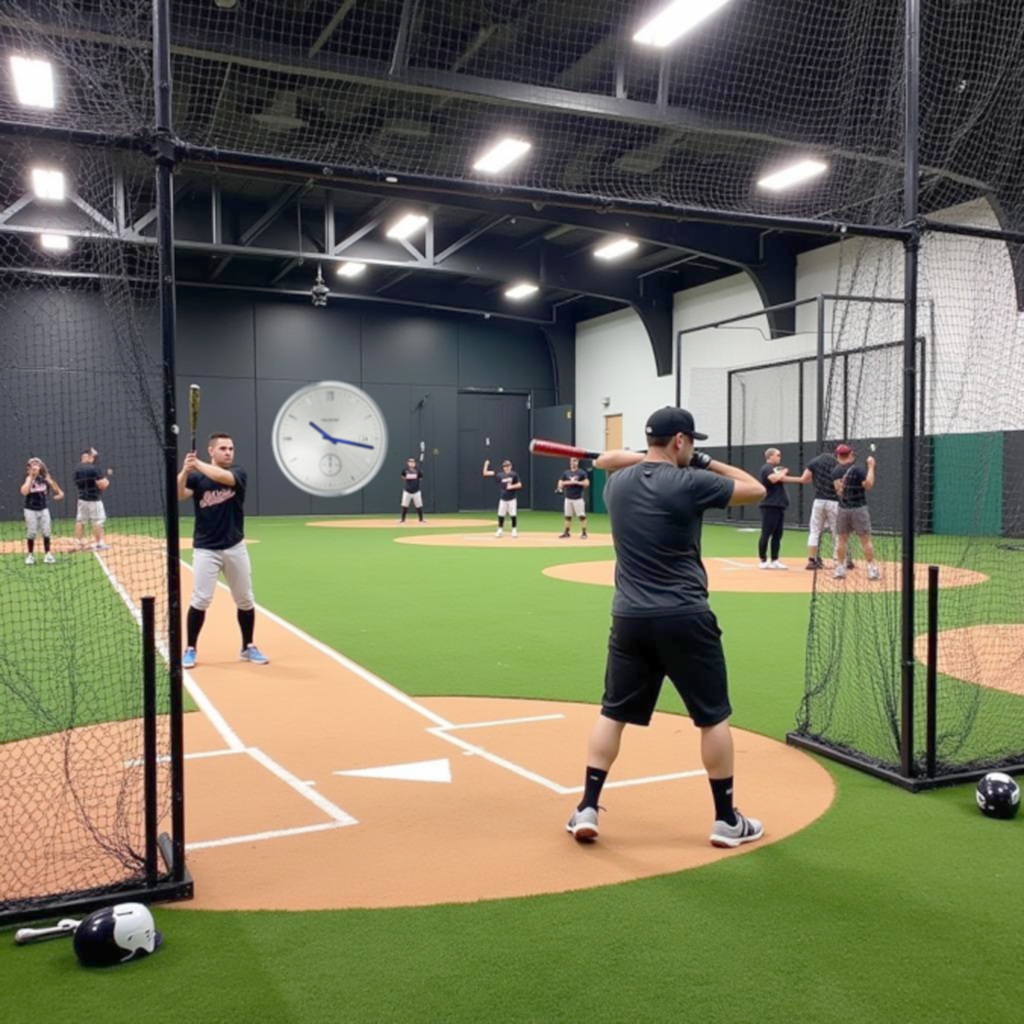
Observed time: 10:17
